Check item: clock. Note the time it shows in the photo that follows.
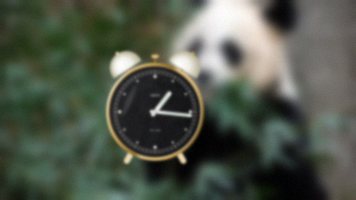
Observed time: 1:16
